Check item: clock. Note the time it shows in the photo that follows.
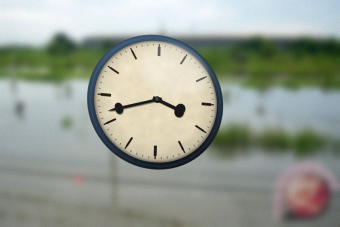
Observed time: 3:42
